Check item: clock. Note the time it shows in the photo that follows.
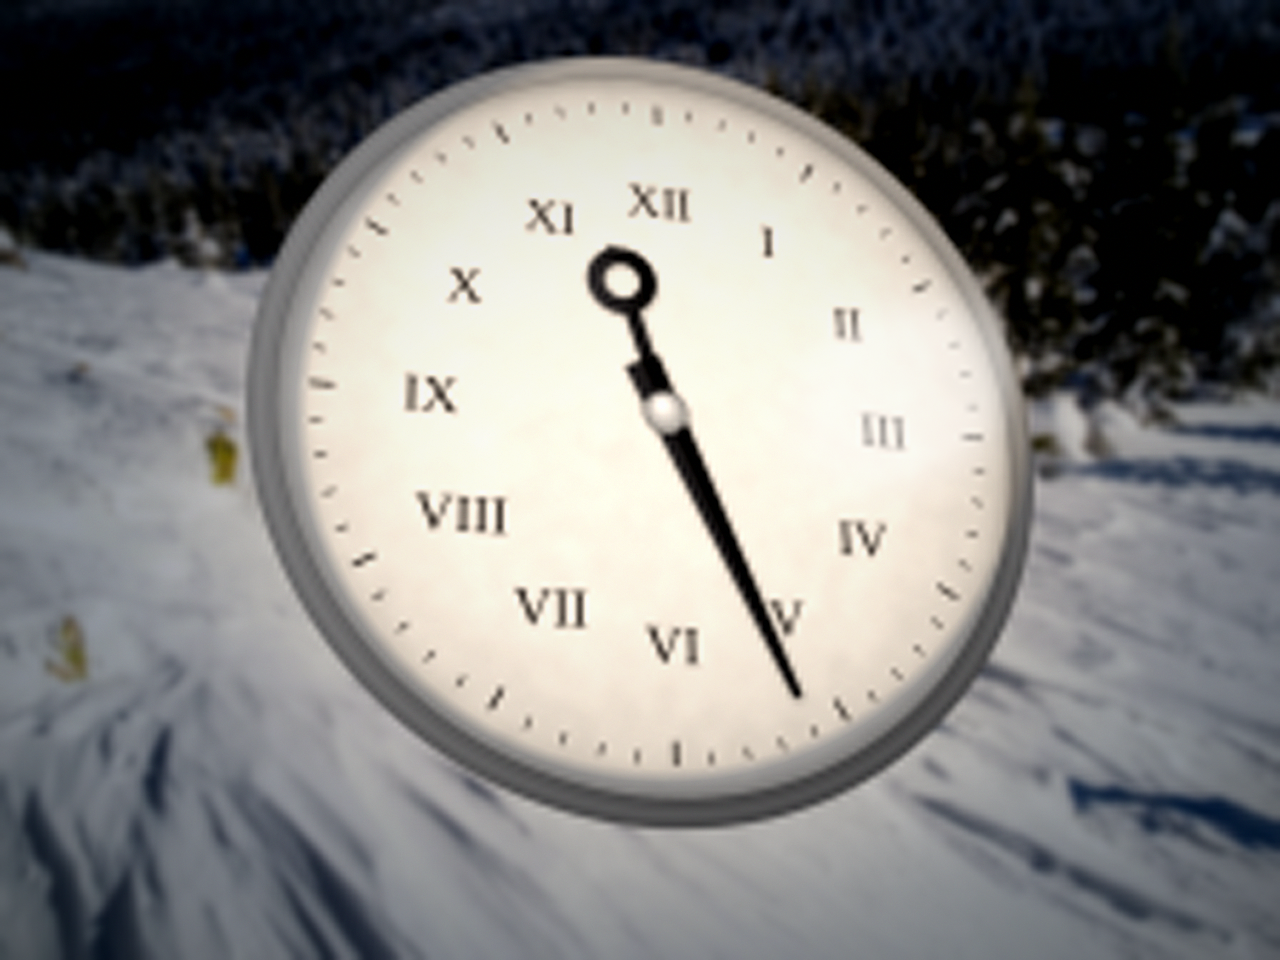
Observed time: 11:26
